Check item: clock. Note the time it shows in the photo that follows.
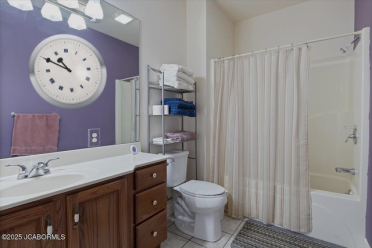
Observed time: 10:50
